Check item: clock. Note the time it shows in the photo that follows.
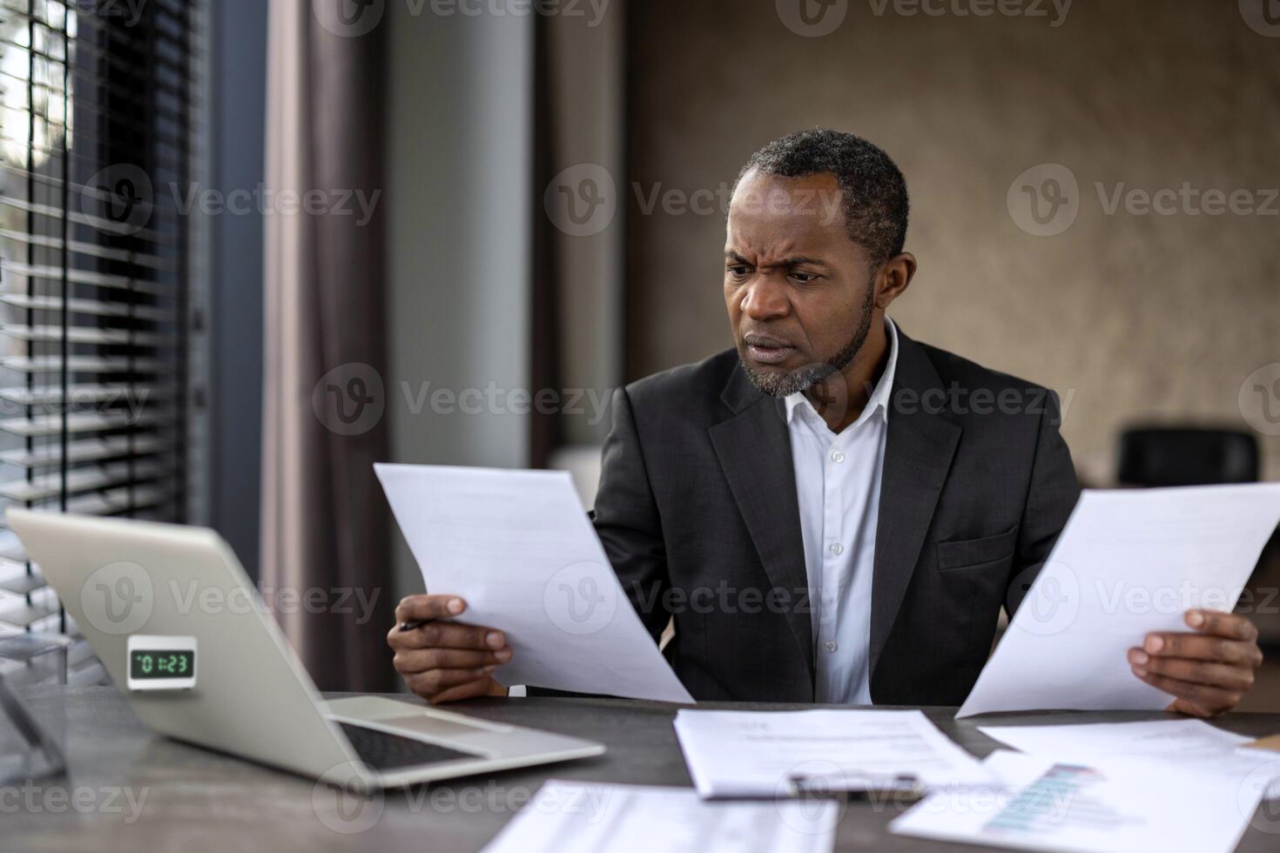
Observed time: 1:23
